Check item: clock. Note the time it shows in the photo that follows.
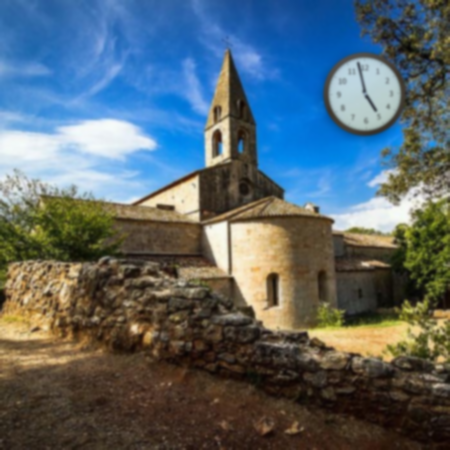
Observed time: 4:58
